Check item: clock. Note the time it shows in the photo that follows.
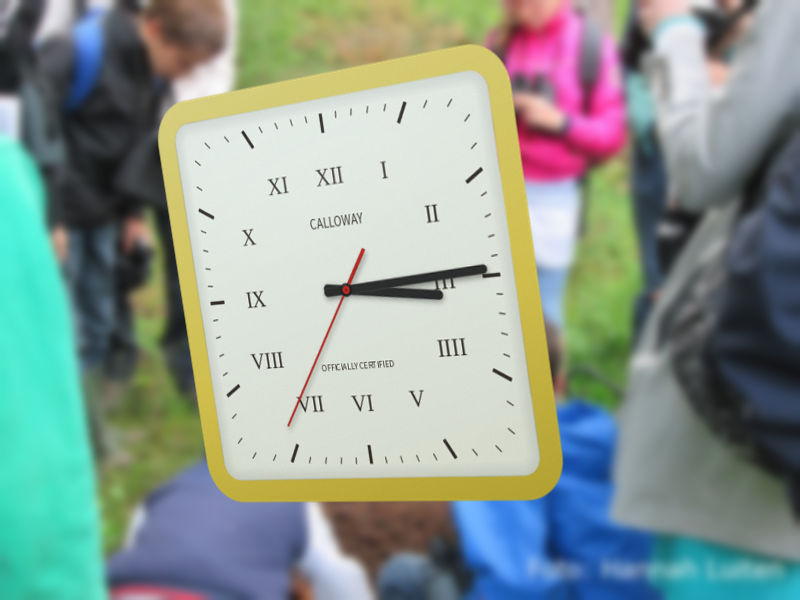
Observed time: 3:14:36
